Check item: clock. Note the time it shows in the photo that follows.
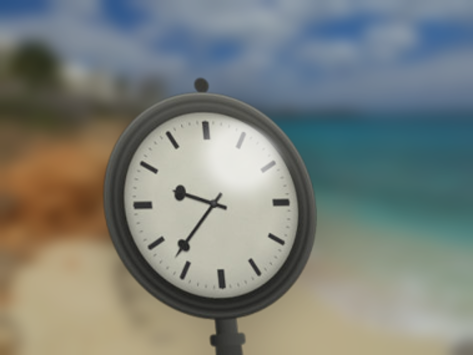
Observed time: 9:37
